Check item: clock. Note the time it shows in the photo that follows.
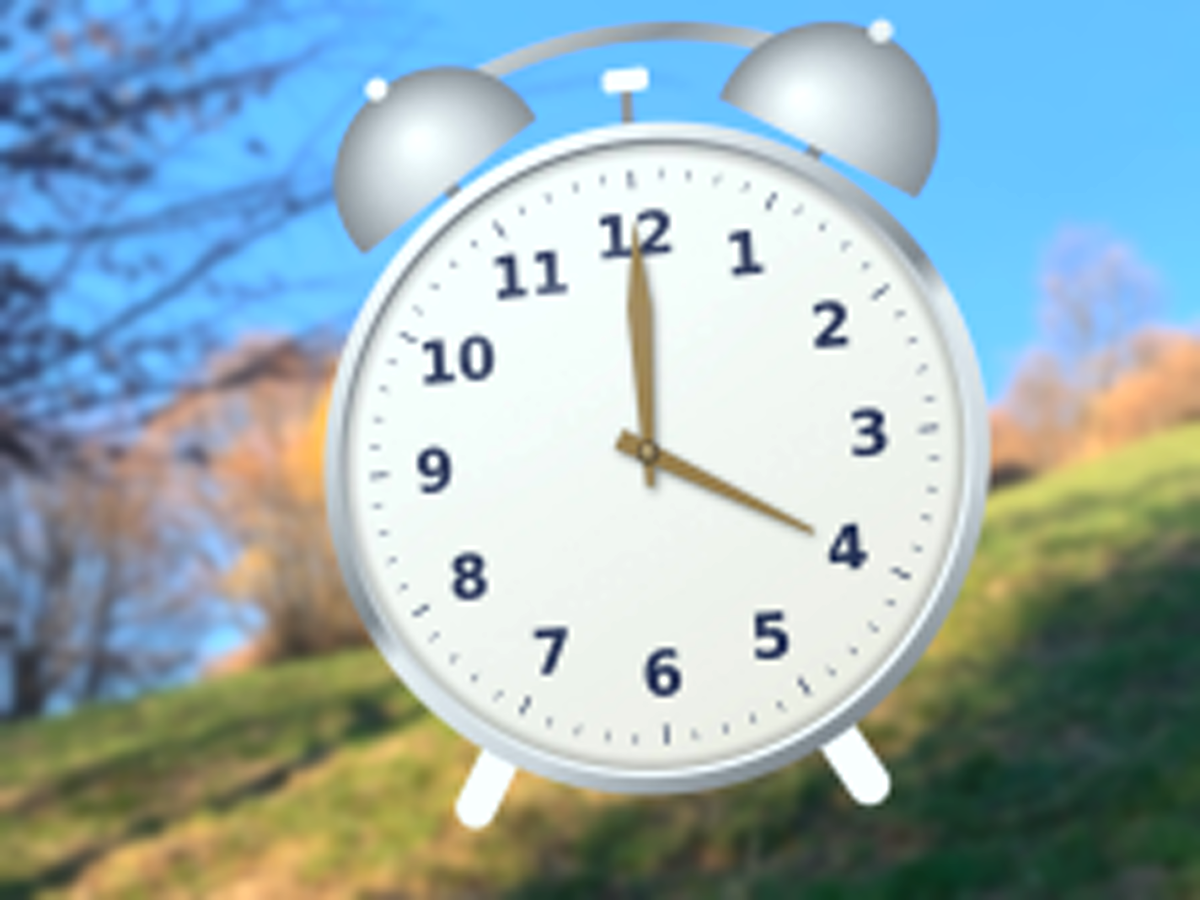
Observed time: 4:00
